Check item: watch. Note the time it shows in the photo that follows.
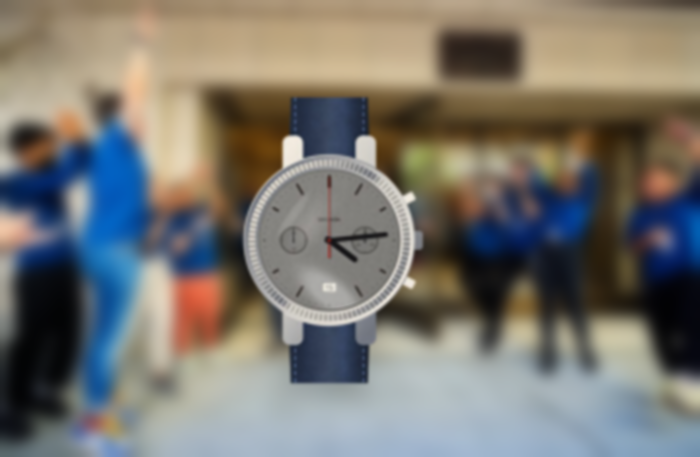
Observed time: 4:14
